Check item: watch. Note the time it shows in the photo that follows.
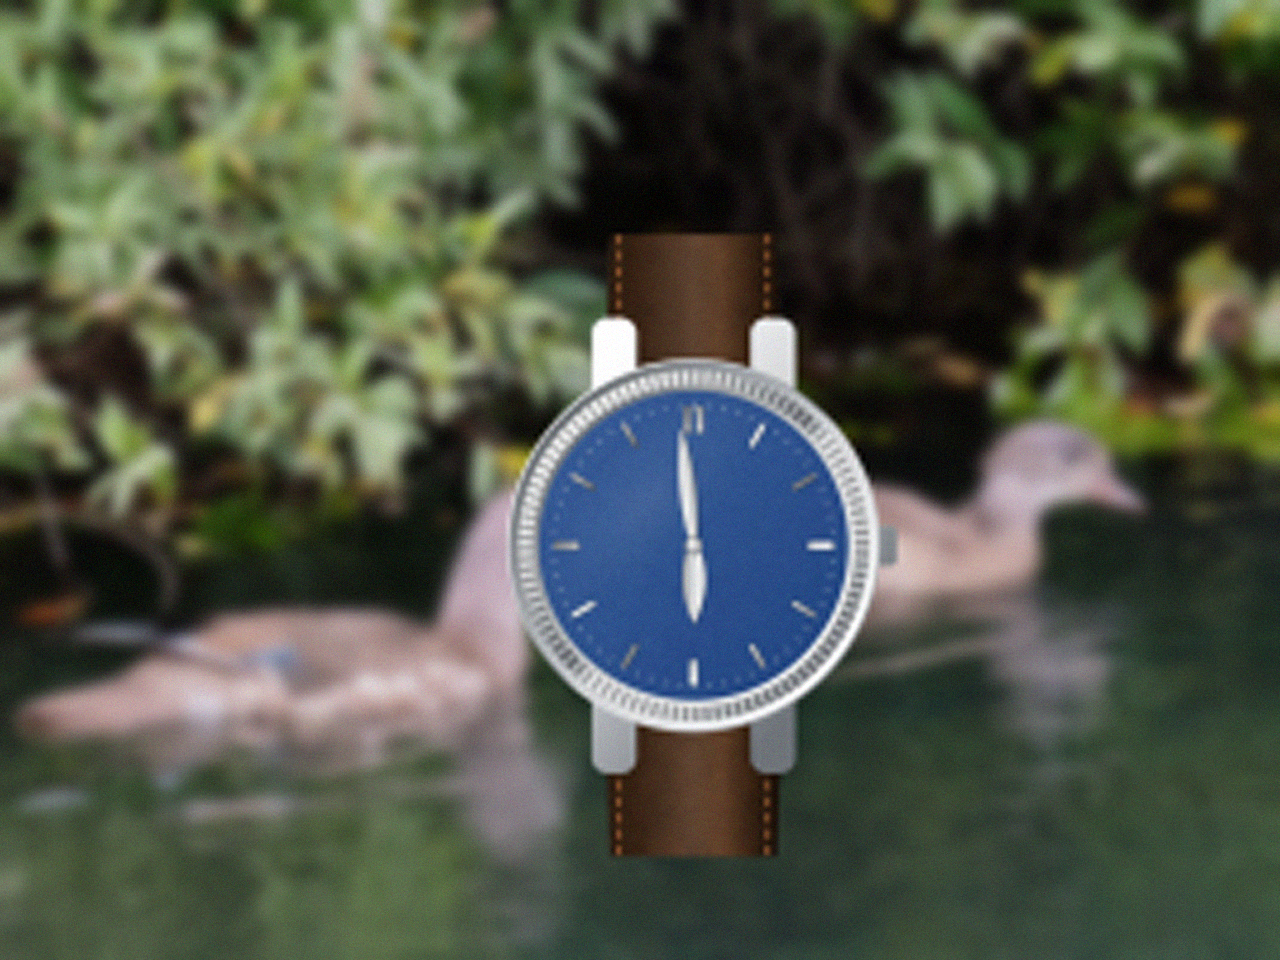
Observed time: 5:59
